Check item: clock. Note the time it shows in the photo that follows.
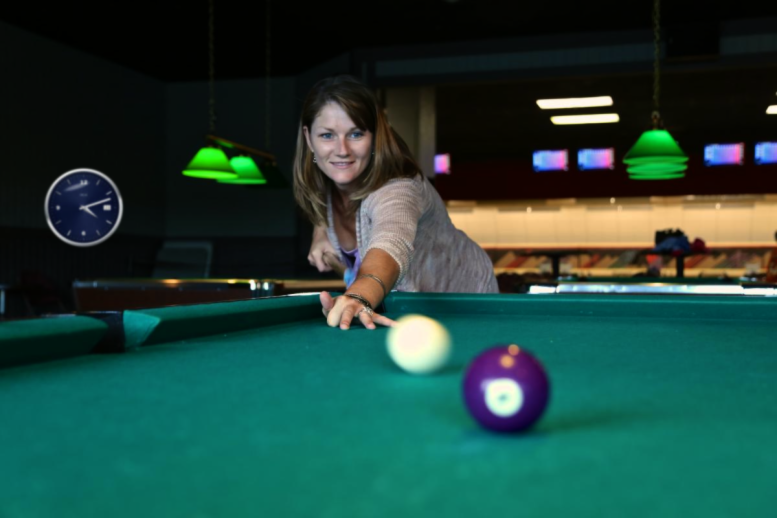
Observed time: 4:12
